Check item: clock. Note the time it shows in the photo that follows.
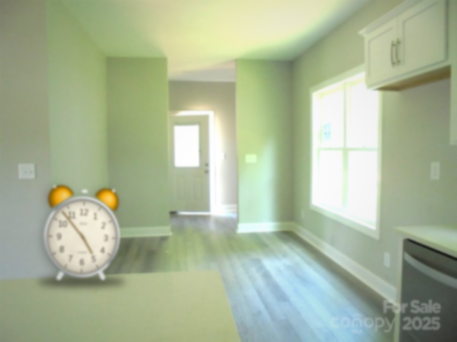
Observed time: 4:53
